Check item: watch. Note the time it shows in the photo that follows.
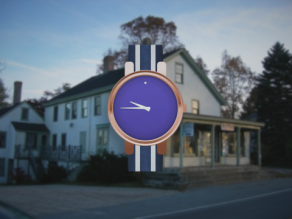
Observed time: 9:45
